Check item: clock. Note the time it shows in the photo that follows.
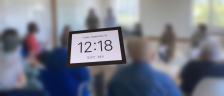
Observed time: 12:18
